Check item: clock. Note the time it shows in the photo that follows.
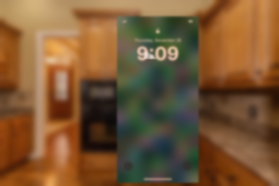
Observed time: 9:09
